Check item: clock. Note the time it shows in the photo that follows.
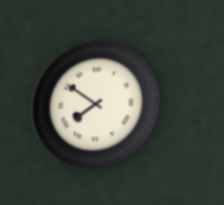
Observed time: 7:51
